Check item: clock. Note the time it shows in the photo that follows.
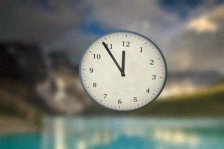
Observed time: 11:54
